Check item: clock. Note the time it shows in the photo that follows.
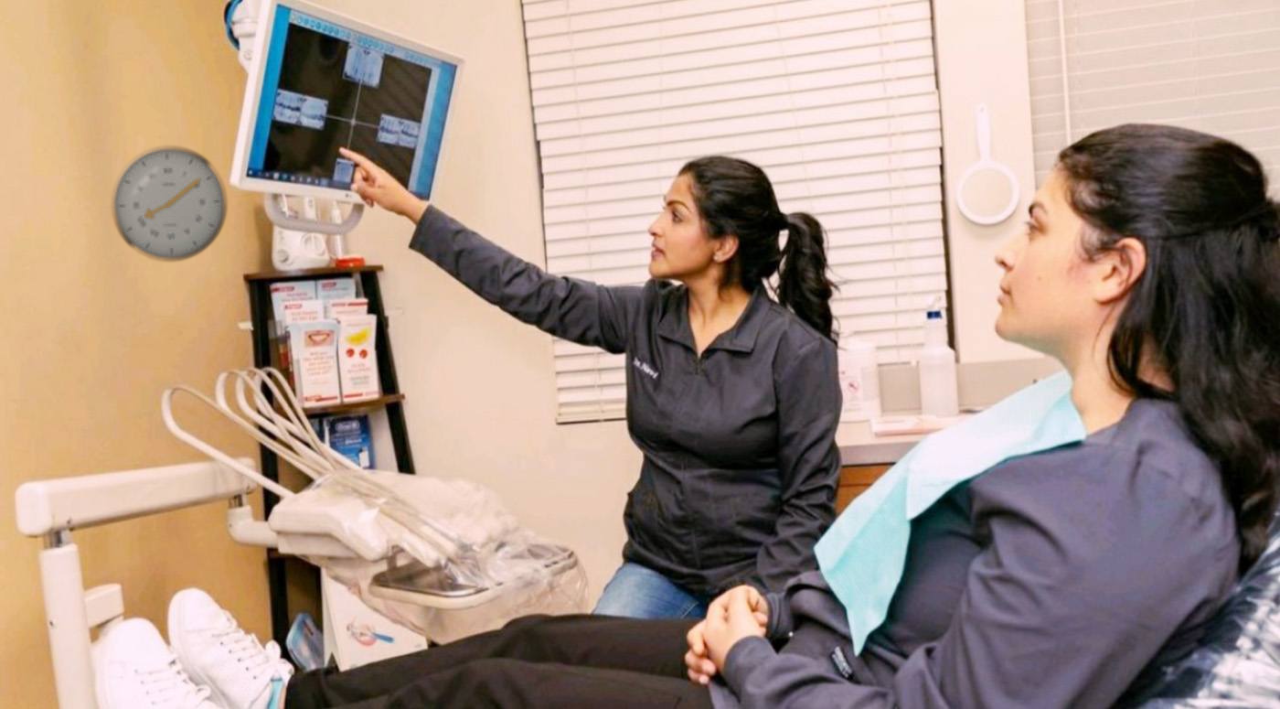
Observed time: 8:09
